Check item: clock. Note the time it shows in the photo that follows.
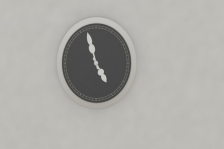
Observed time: 4:57
